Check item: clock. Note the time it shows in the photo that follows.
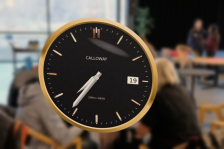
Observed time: 7:36
